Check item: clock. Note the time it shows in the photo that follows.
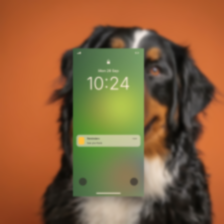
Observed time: 10:24
